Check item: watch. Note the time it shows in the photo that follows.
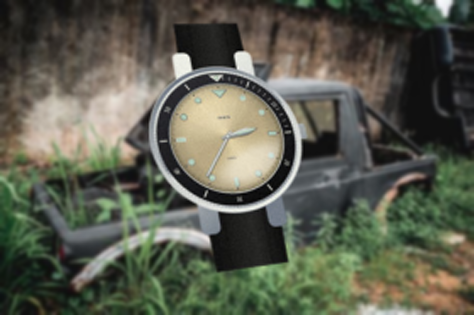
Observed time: 2:36
